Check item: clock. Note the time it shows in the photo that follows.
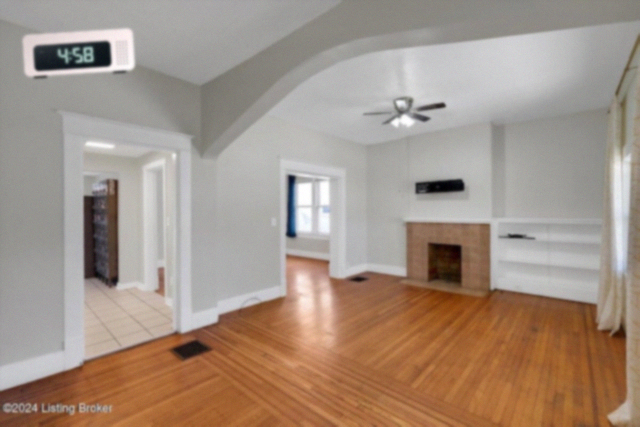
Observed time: 4:58
